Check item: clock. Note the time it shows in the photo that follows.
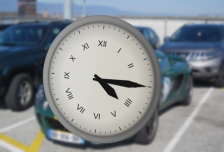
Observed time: 4:15
